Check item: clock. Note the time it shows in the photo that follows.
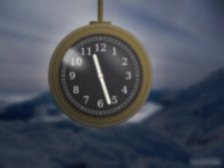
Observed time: 11:27
